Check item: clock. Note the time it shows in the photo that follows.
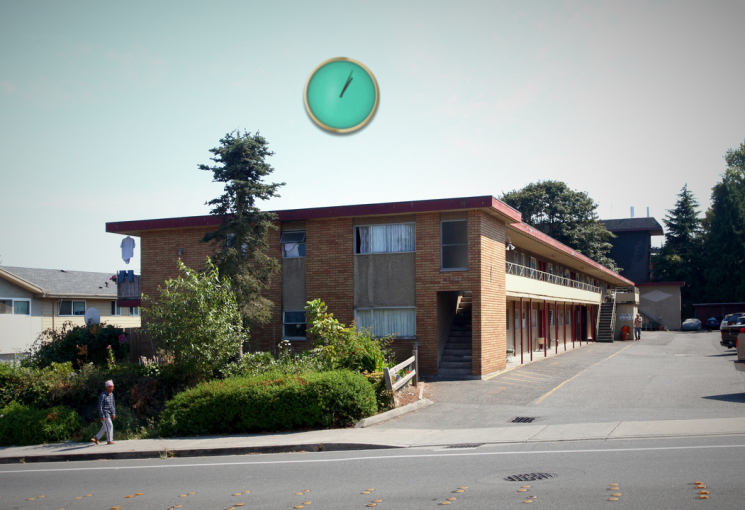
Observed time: 1:04
